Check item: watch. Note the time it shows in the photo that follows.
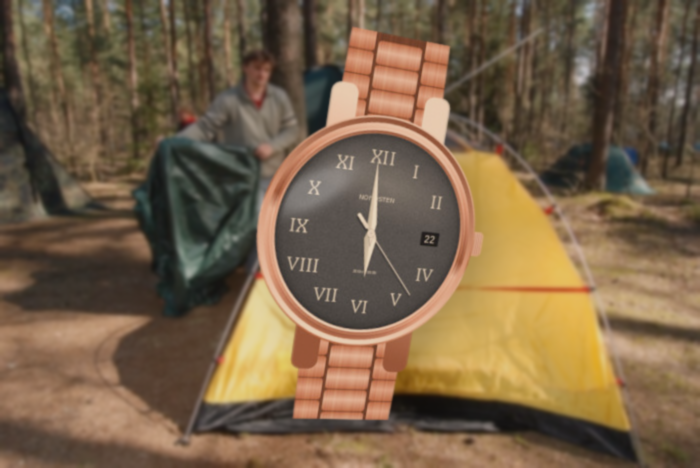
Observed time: 5:59:23
